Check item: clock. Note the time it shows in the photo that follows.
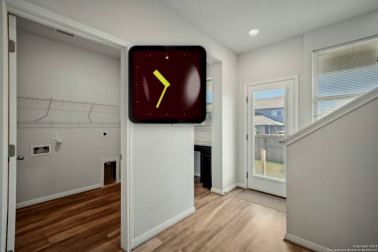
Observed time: 10:34
